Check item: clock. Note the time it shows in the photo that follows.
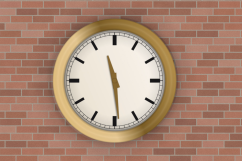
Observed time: 11:29
